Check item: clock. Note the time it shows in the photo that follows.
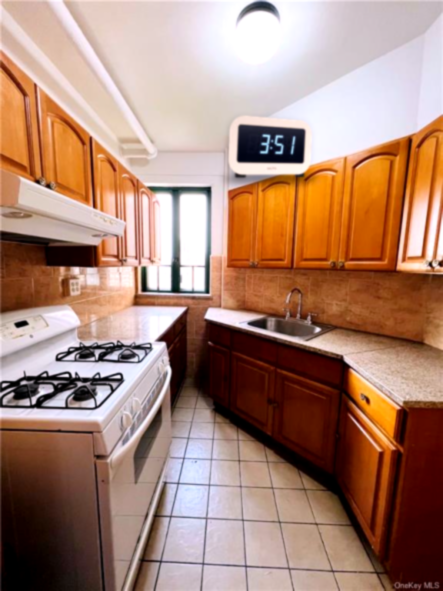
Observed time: 3:51
